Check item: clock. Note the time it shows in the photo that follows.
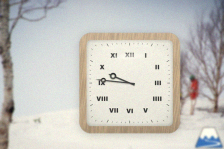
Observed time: 9:46
